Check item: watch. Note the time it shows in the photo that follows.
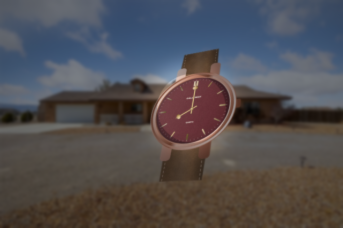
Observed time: 8:00
